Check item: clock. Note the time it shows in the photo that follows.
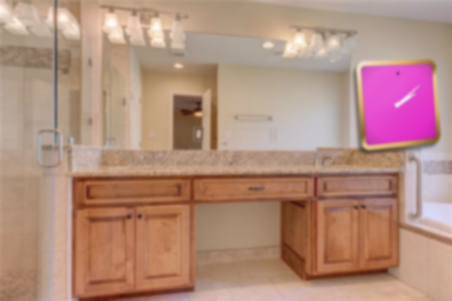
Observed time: 2:09
